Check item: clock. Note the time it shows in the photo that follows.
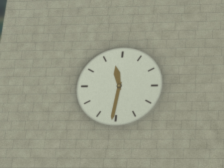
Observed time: 11:31
